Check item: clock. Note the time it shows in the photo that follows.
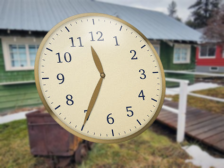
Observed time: 11:35
